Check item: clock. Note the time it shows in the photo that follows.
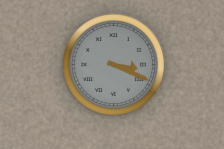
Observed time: 3:19
